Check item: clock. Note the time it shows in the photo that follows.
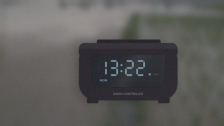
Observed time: 13:22
